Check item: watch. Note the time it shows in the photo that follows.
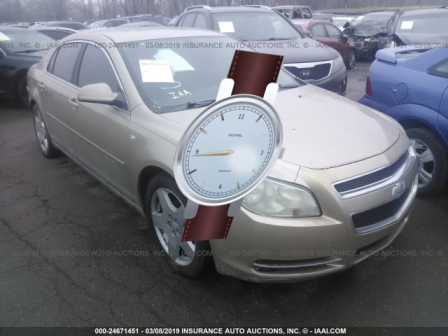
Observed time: 8:44
